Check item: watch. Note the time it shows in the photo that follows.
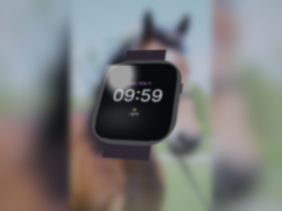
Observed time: 9:59
